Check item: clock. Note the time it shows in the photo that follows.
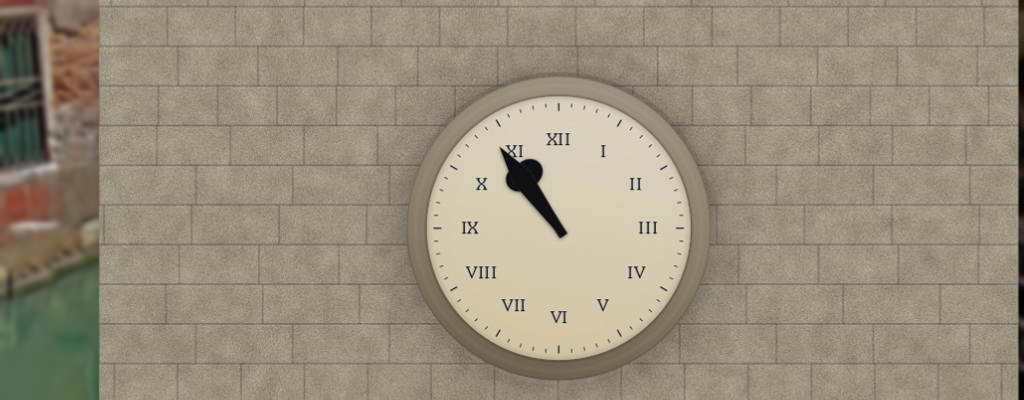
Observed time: 10:54
